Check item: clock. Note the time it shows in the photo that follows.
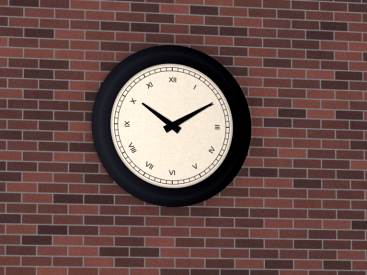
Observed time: 10:10
